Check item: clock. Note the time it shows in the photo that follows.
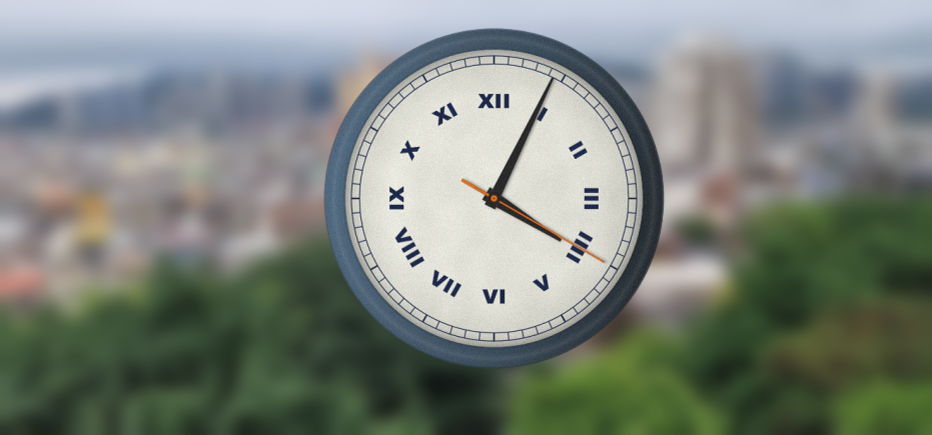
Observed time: 4:04:20
